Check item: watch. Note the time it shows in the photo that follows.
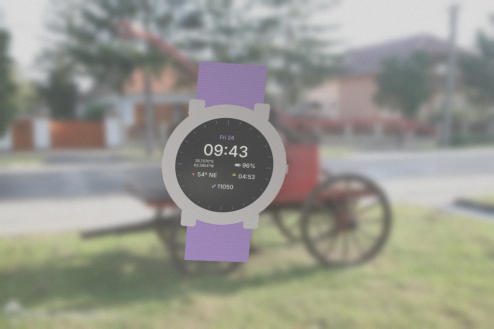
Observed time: 9:43
